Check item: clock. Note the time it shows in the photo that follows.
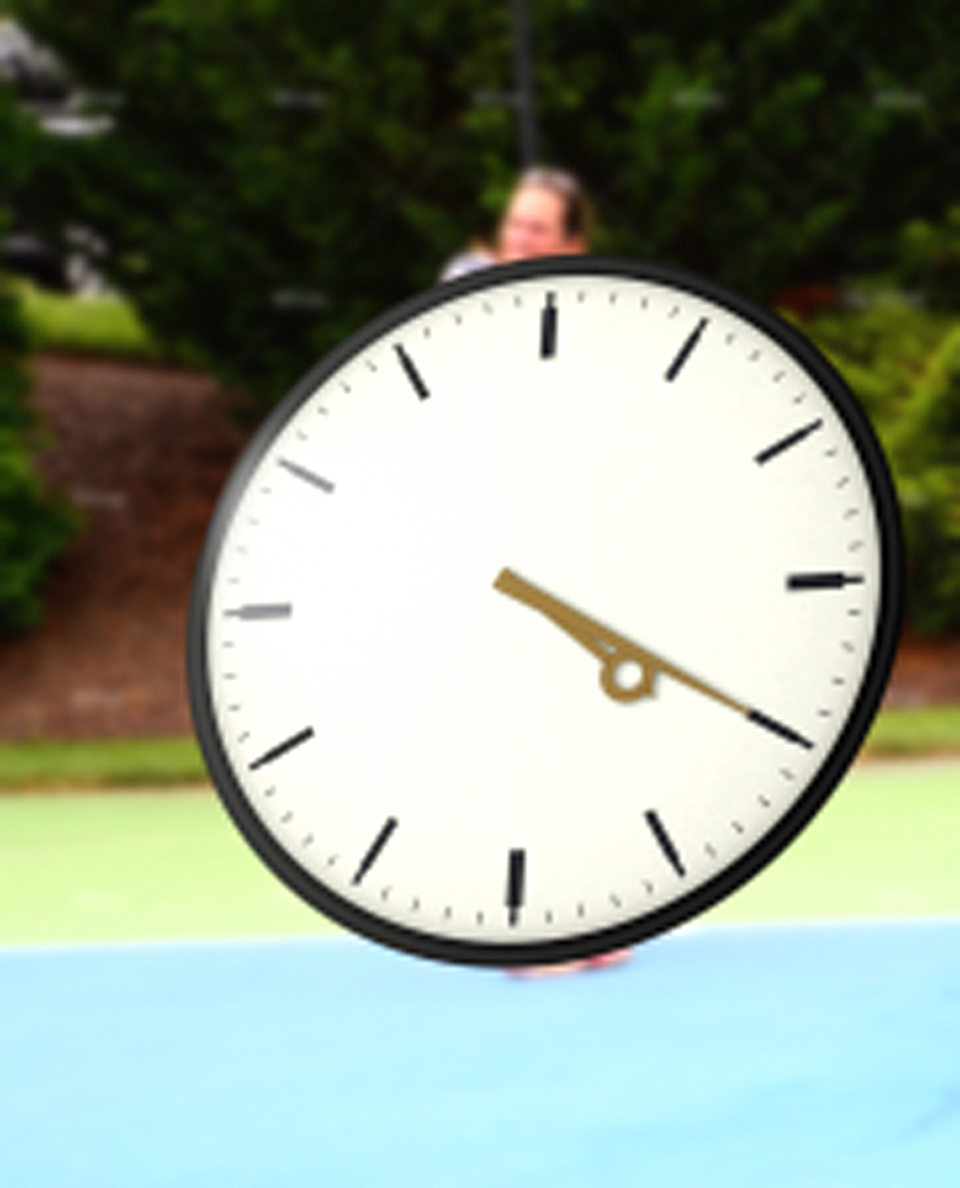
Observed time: 4:20
